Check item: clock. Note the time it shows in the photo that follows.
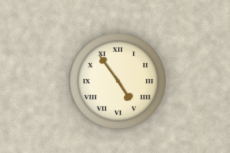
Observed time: 4:54
